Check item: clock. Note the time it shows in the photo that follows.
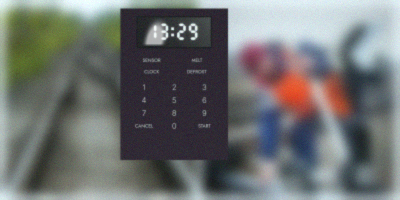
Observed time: 13:29
